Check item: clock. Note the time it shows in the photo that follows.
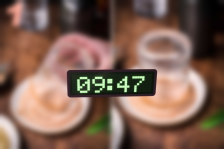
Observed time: 9:47
